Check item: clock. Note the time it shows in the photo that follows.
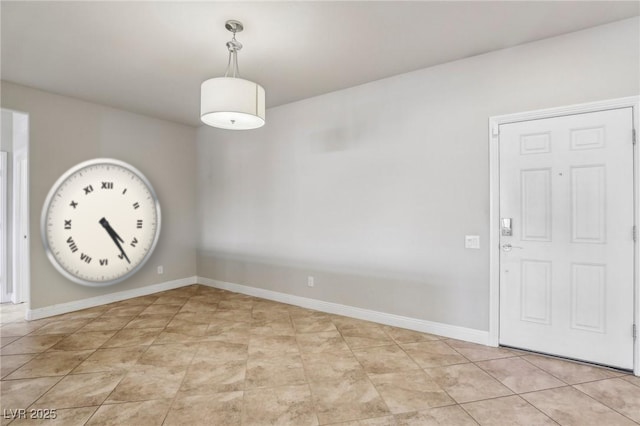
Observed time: 4:24
